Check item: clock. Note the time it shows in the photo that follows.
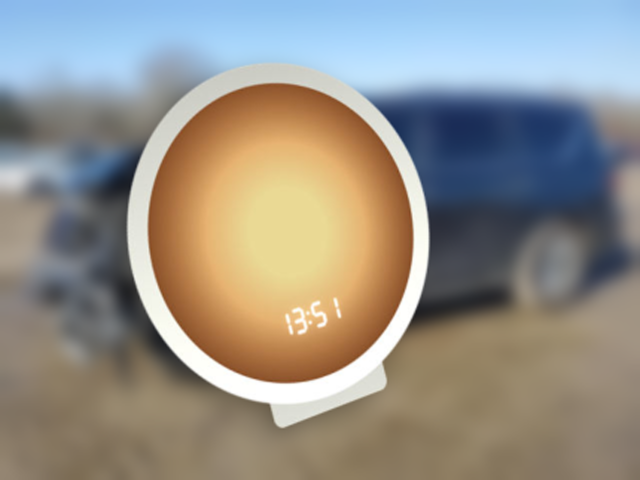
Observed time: 13:51
